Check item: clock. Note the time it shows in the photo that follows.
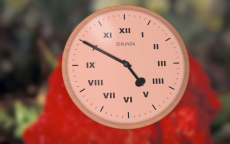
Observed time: 4:50
